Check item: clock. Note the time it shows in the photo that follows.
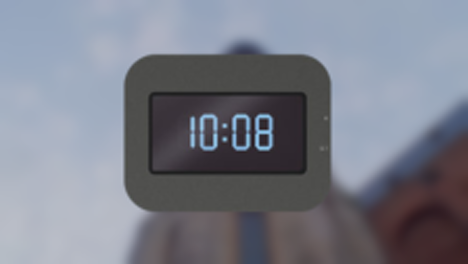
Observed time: 10:08
